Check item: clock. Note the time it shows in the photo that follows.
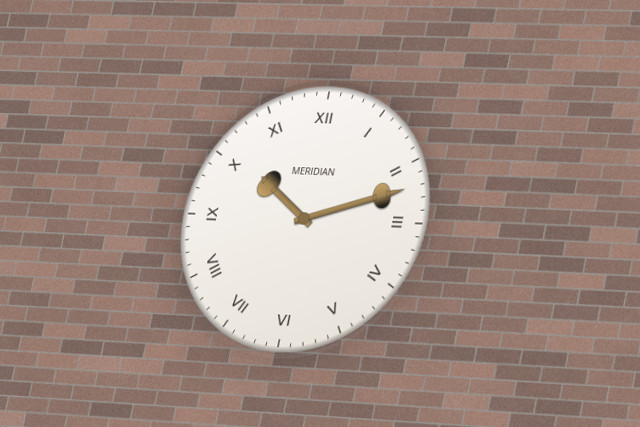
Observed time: 10:12
